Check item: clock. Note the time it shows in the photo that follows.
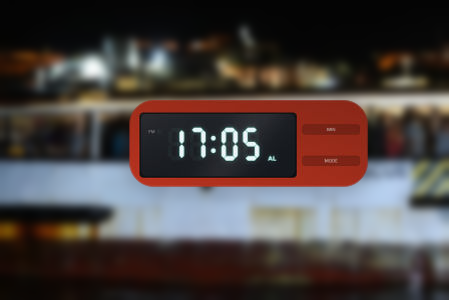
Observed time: 17:05
